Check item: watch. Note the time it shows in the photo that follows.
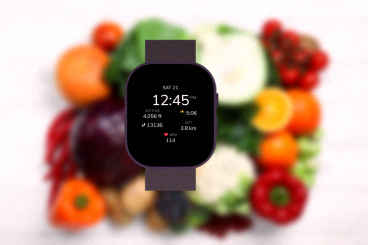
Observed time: 12:45
